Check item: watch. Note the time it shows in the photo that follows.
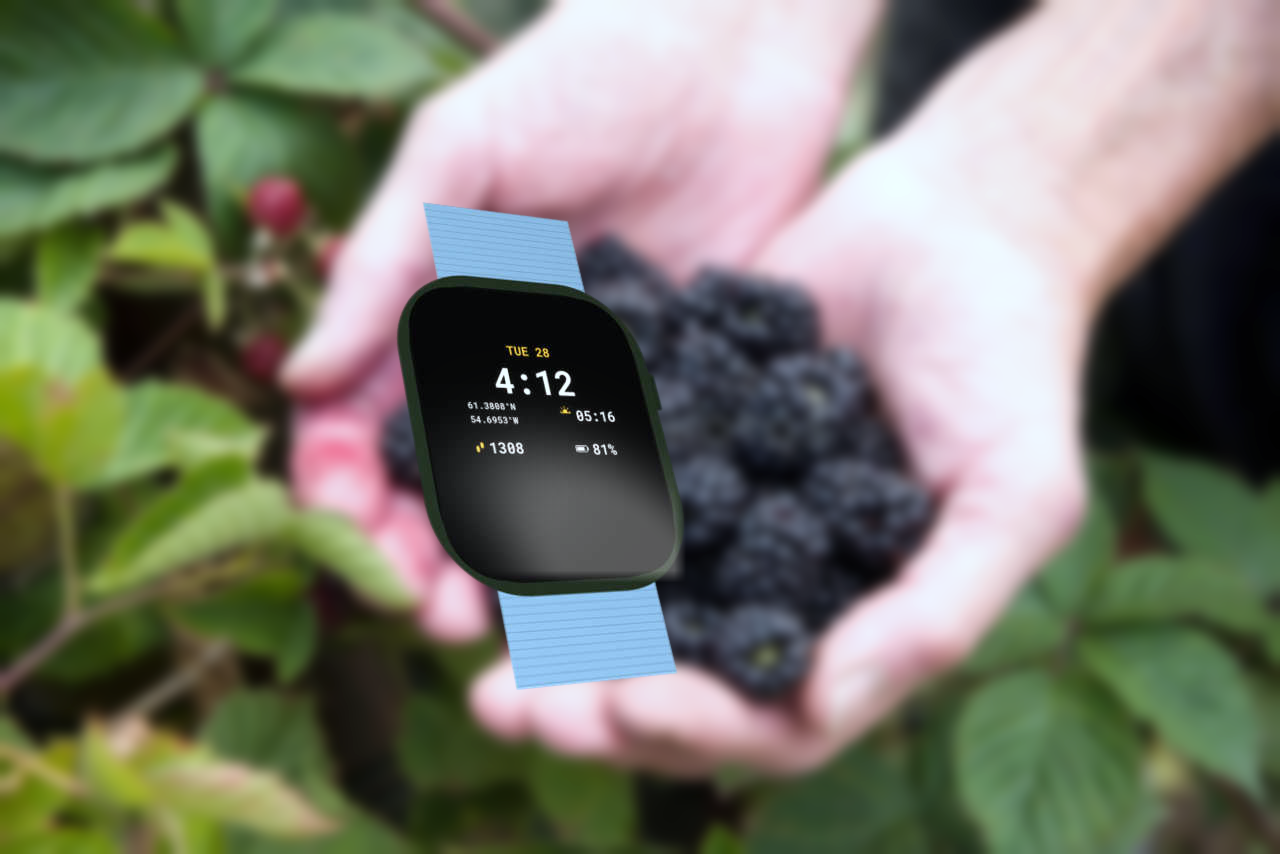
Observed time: 4:12
